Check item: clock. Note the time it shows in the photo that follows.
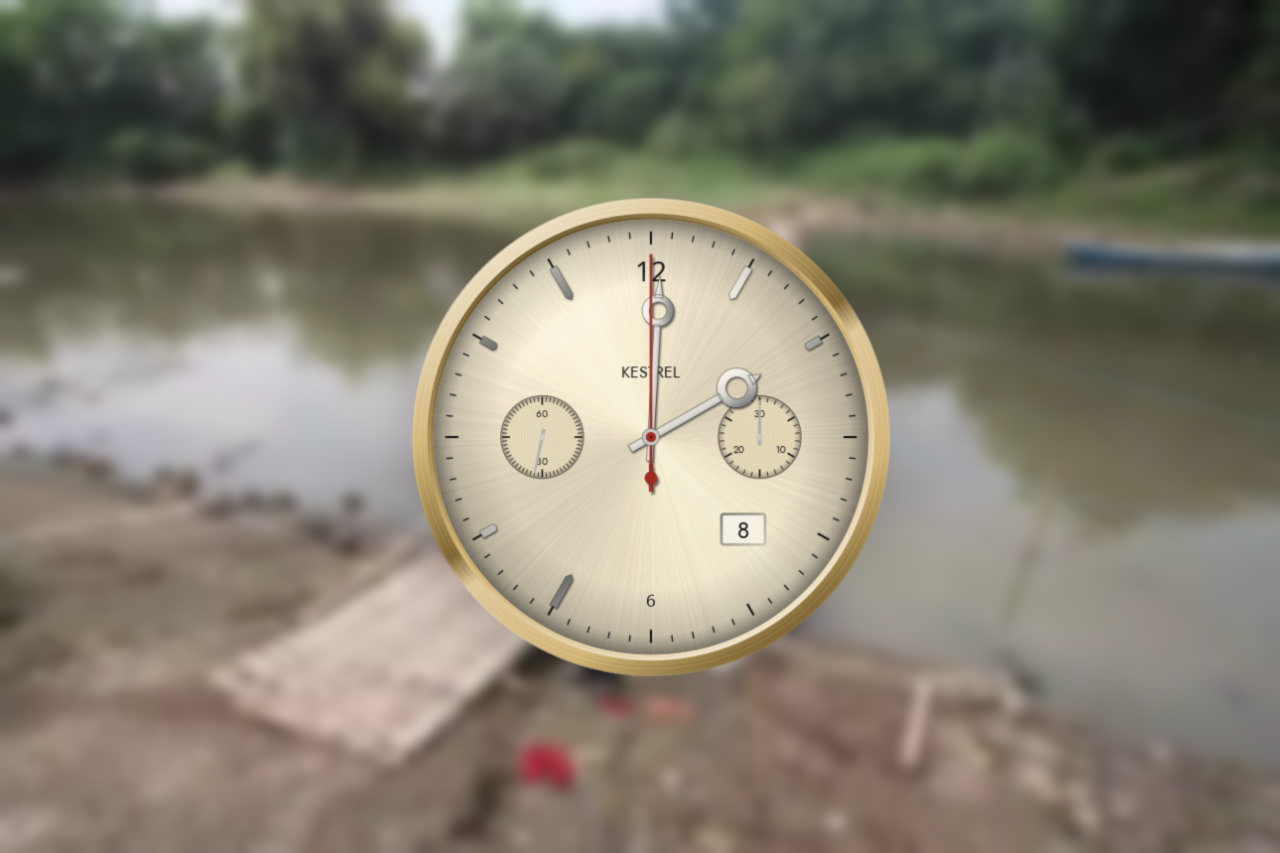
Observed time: 2:00:32
